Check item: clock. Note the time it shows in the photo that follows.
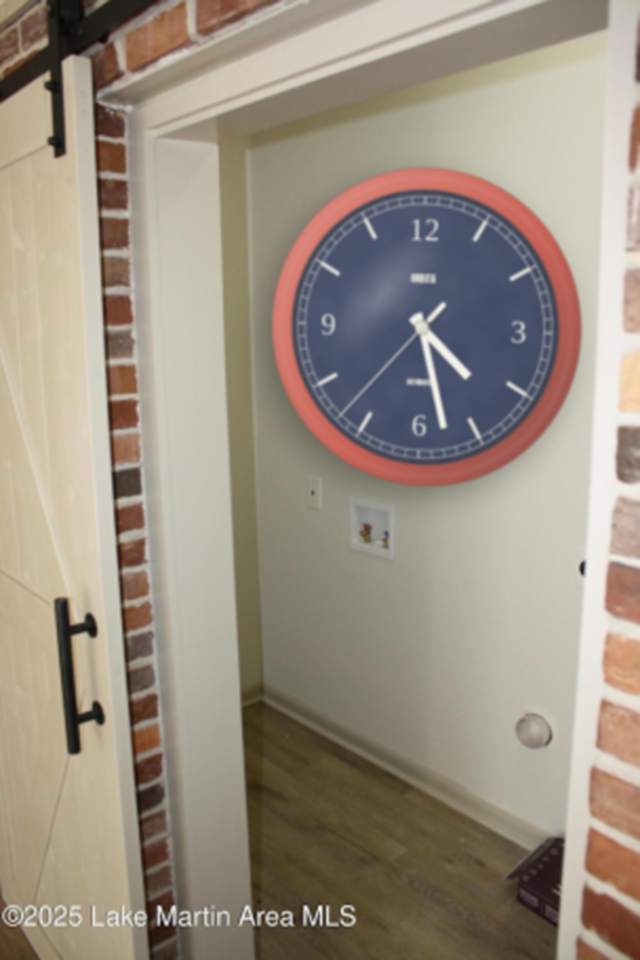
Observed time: 4:27:37
